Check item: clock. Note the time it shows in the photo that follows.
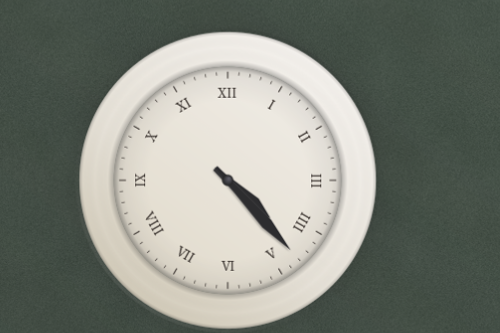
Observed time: 4:23
